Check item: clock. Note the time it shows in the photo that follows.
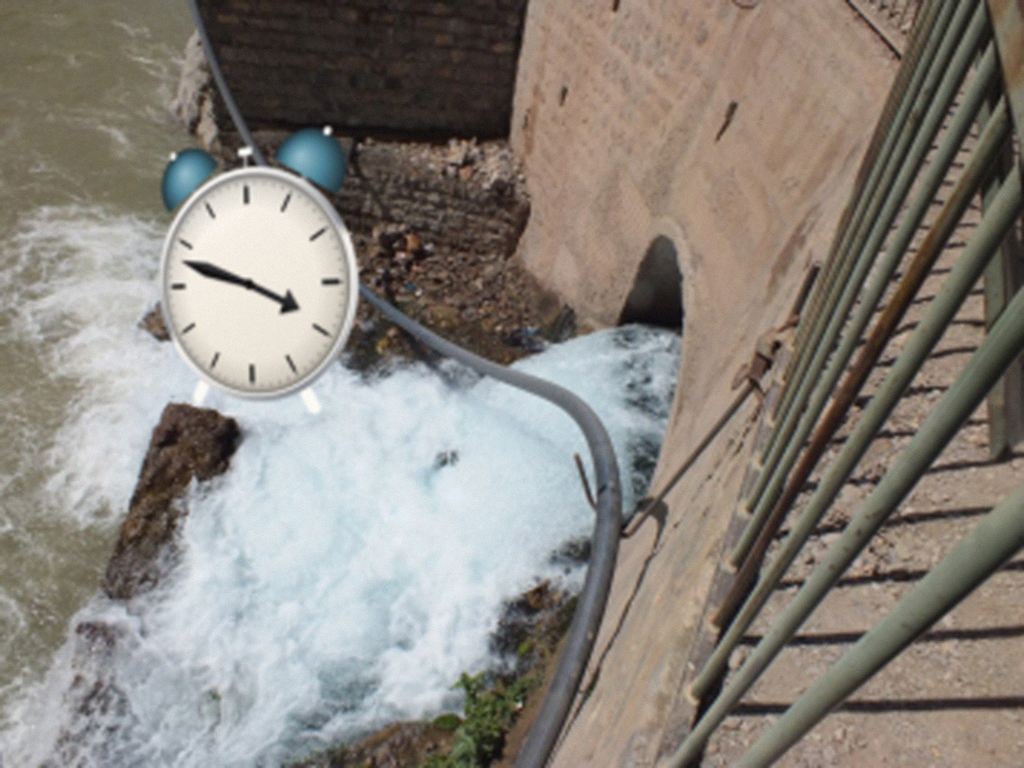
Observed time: 3:48
